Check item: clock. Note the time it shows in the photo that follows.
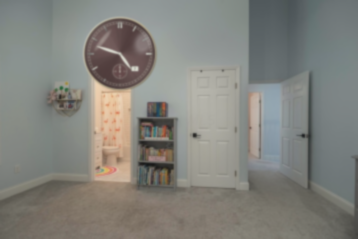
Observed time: 4:48
